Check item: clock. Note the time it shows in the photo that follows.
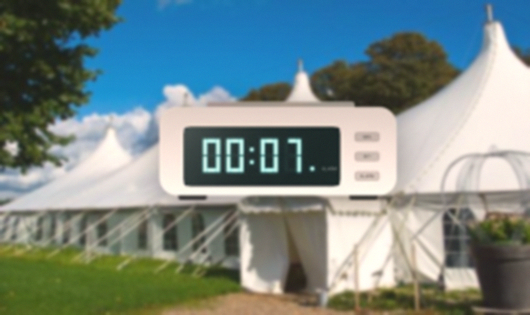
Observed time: 0:07
